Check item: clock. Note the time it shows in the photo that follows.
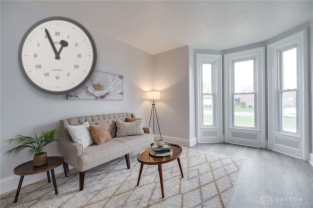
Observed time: 12:56
